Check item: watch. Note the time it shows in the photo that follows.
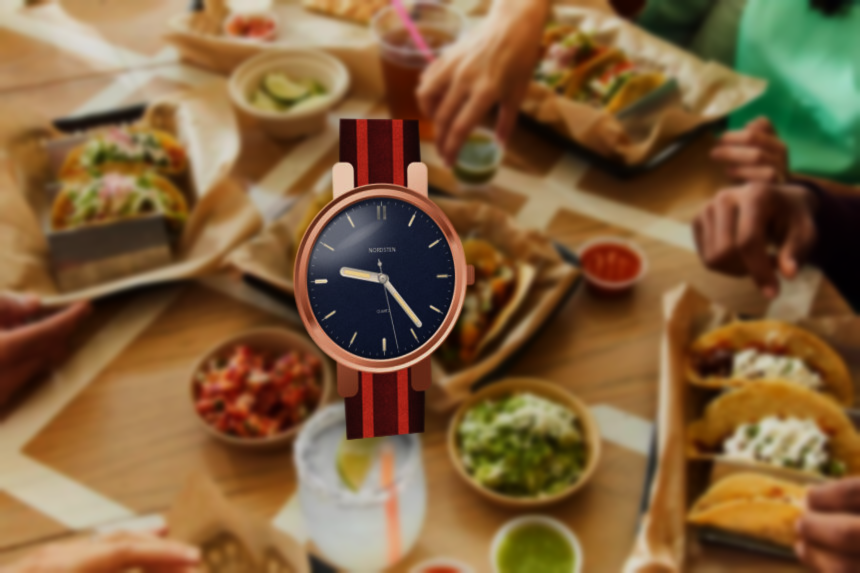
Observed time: 9:23:28
